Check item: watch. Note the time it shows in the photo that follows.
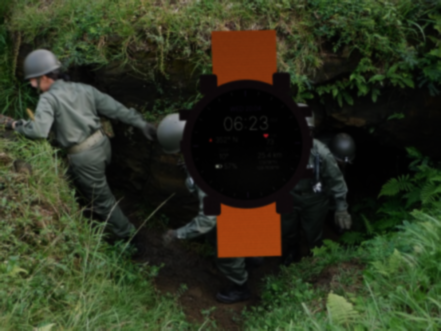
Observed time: 6:23
